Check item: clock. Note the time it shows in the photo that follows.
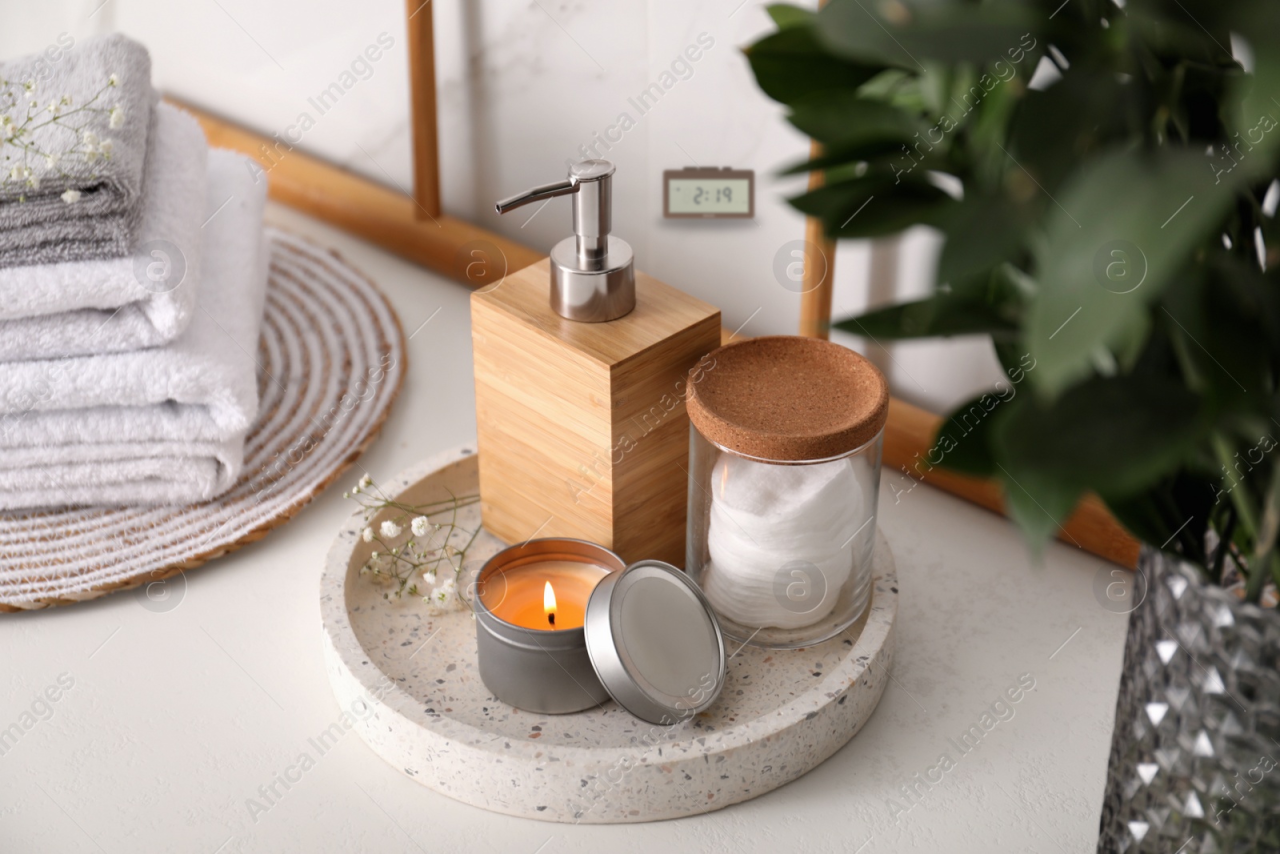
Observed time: 2:19
